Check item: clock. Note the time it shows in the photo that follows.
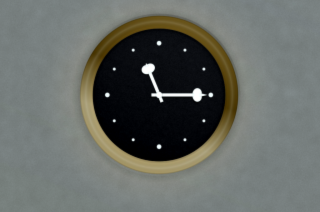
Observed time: 11:15
